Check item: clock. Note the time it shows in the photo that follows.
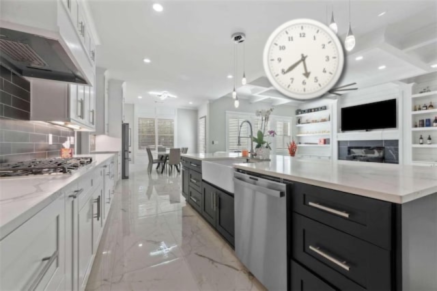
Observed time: 5:39
